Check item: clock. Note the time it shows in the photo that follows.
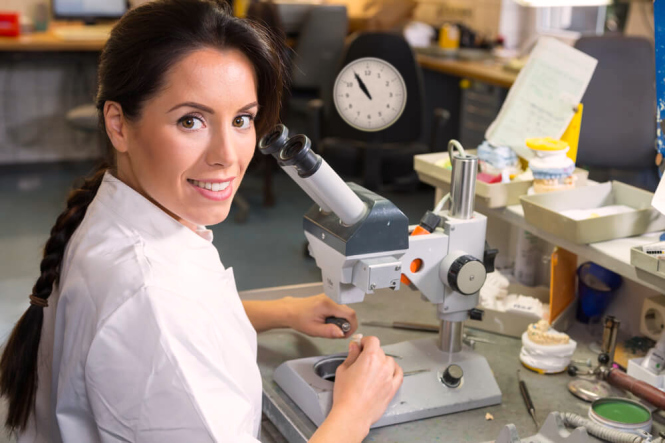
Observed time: 10:55
